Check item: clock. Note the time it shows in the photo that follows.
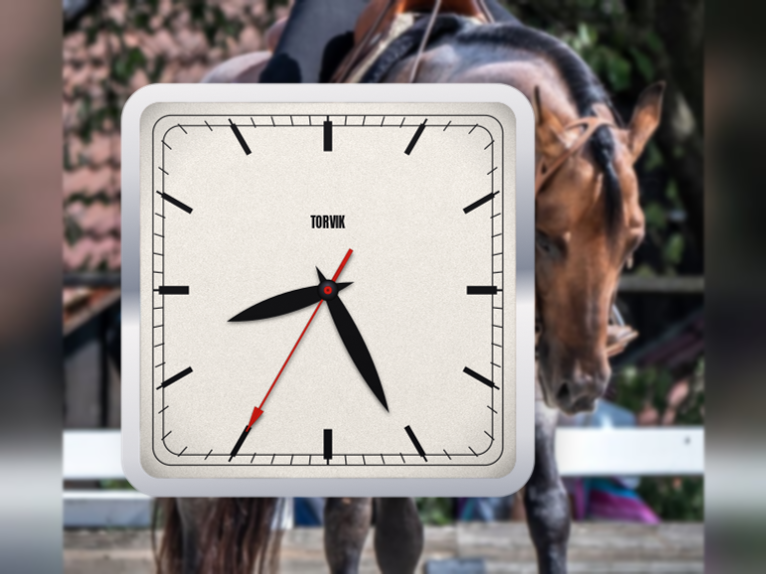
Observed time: 8:25:35
